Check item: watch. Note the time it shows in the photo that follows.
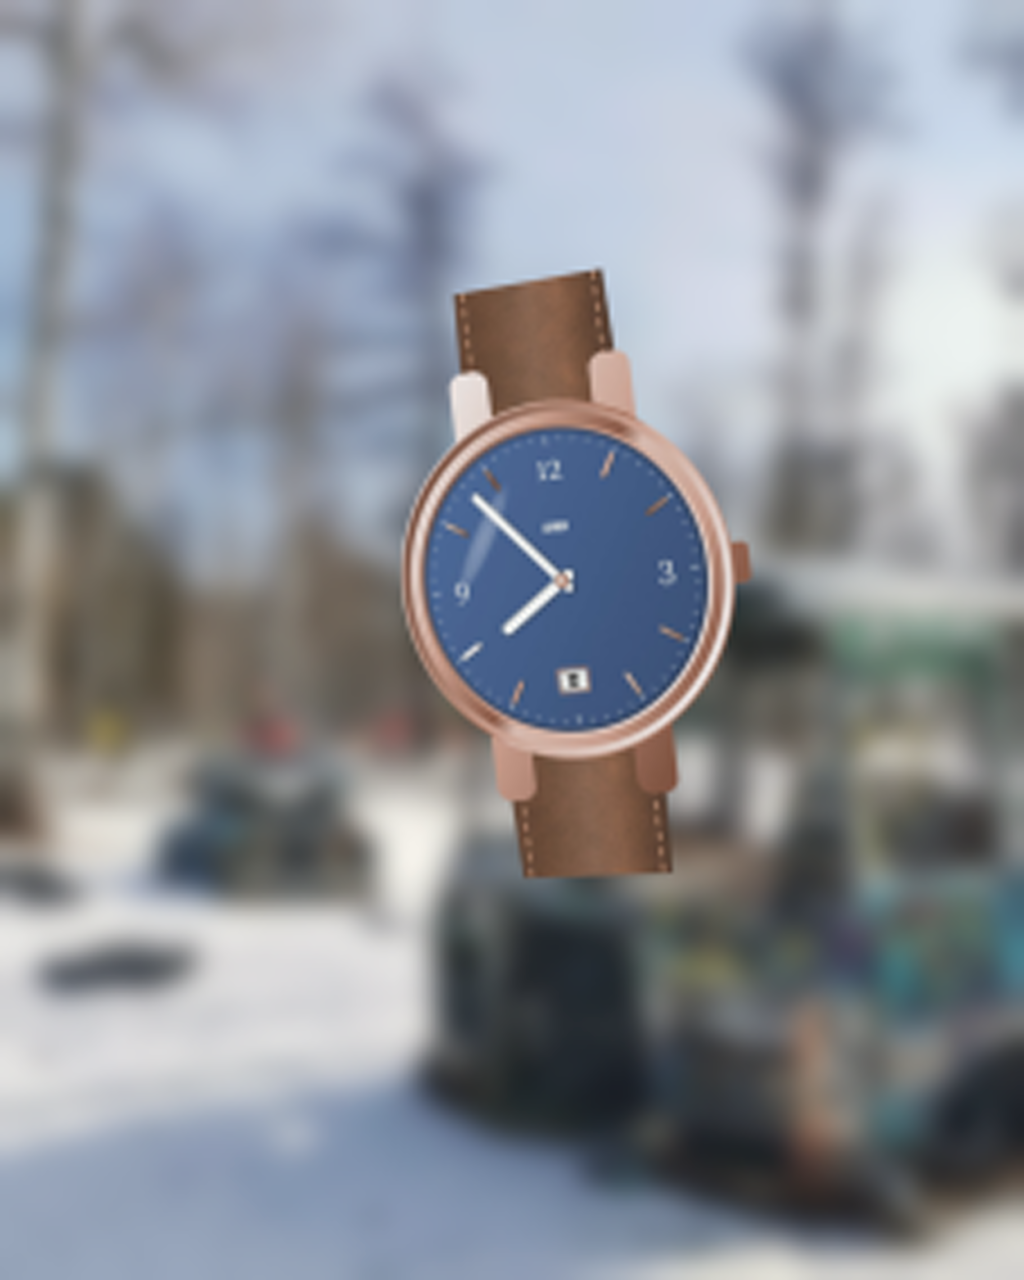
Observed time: 7:53
